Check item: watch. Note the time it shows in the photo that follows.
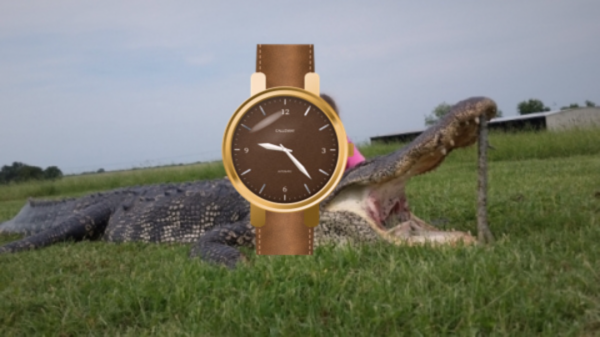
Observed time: 9:23
